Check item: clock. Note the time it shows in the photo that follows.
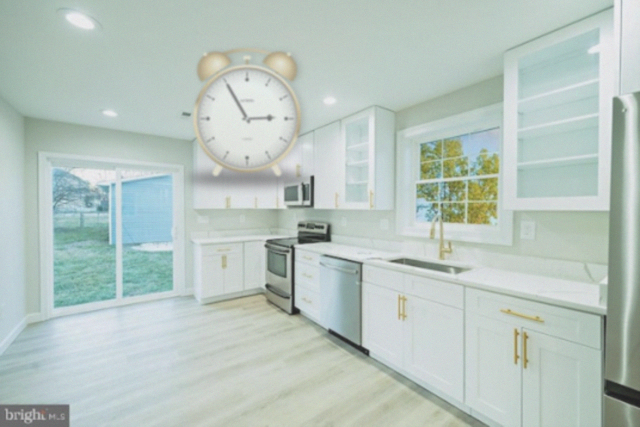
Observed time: 2:55
